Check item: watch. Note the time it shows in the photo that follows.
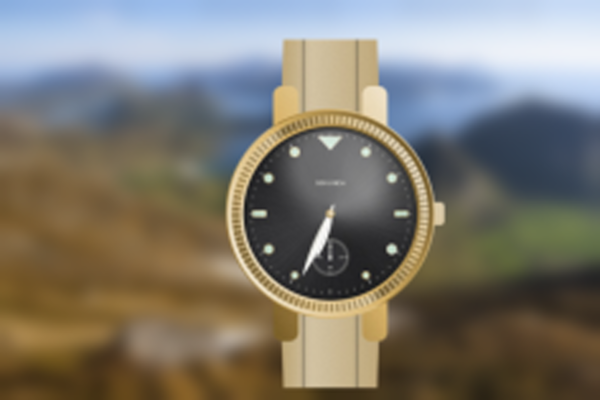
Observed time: 6:34
